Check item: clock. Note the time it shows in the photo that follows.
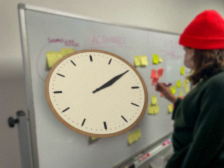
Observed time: 2:10
